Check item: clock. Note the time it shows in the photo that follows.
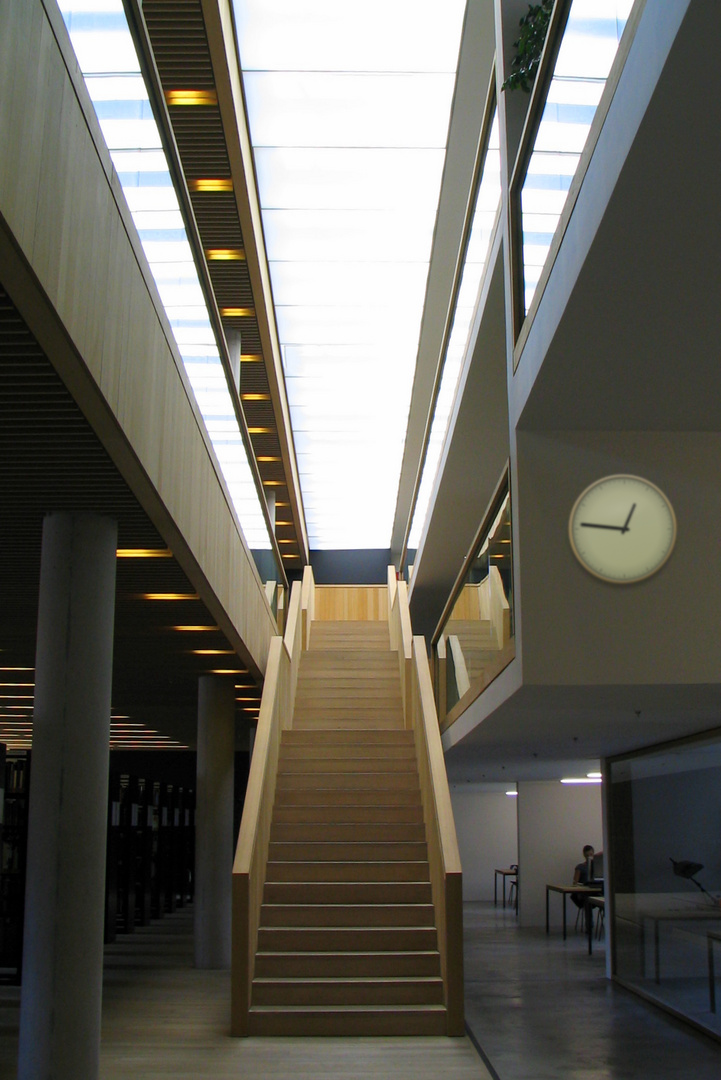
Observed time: 12:46
